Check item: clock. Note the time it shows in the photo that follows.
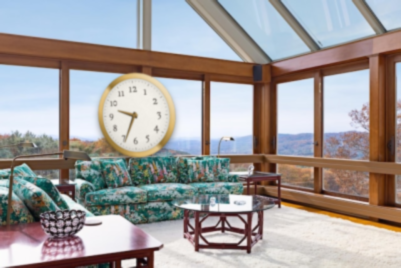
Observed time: 9:34
